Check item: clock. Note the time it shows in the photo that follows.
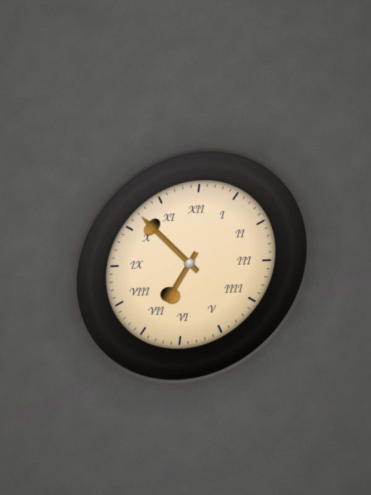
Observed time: 6:52
